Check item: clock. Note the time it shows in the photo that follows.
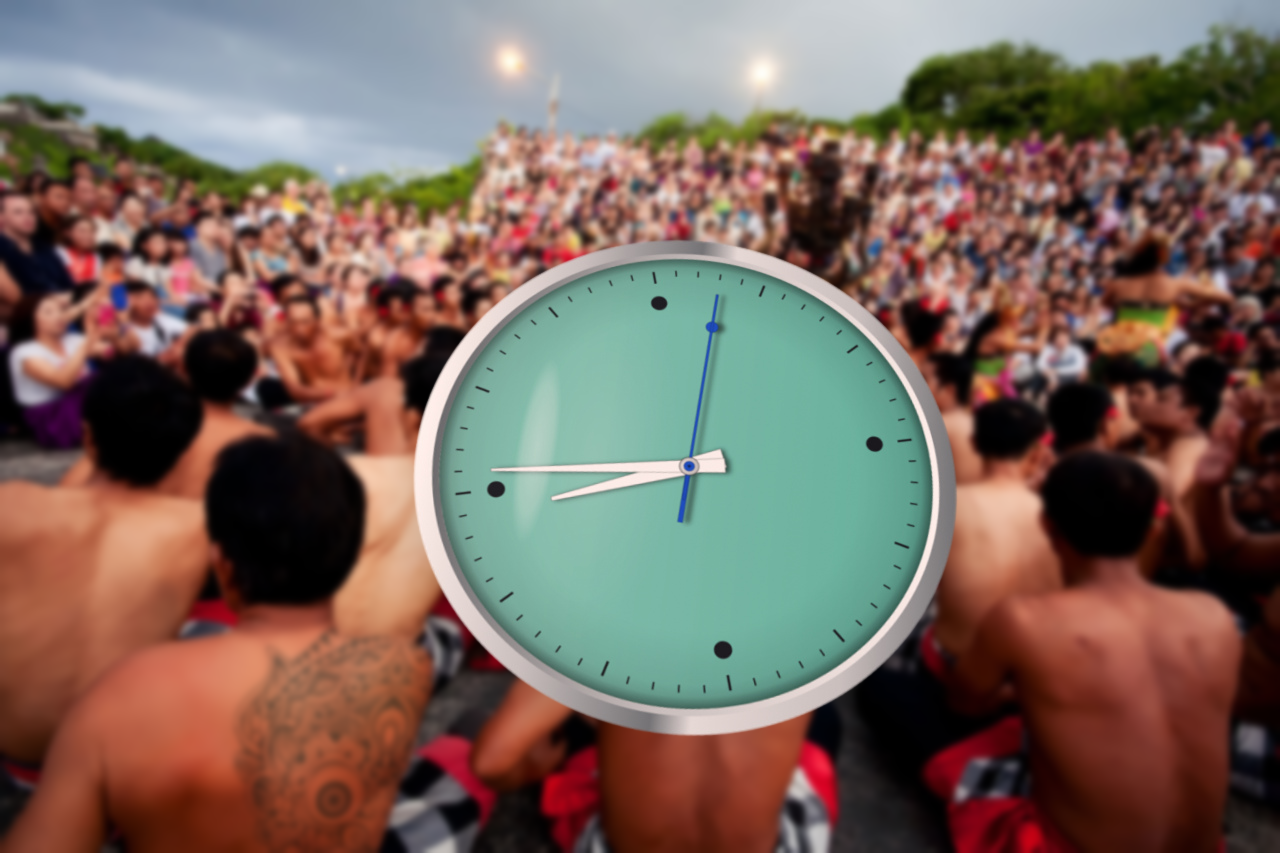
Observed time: 8:46:03
